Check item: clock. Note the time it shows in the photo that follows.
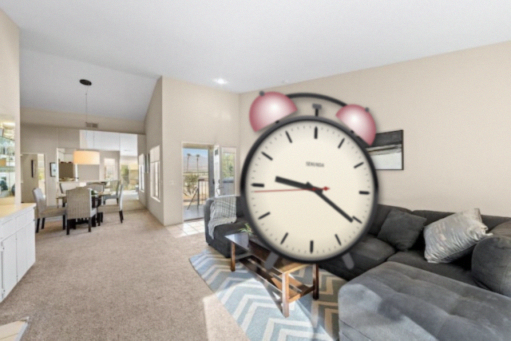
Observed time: 9:20:44
